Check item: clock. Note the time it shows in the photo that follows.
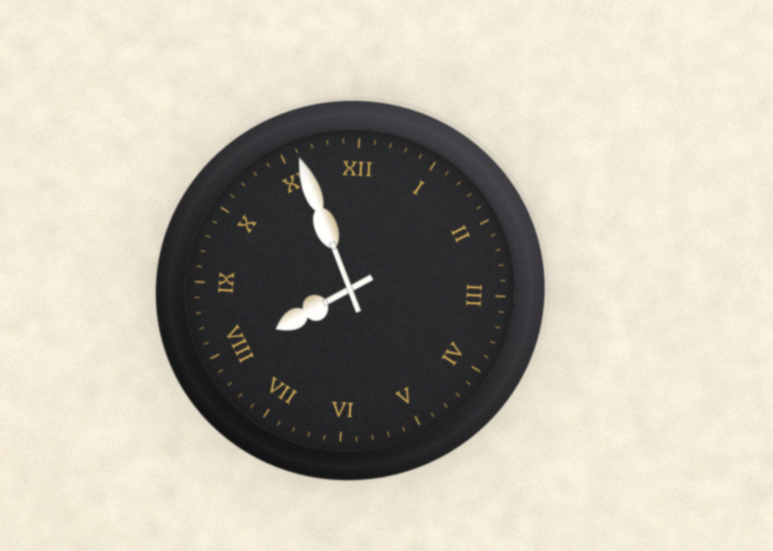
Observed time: 7:56
